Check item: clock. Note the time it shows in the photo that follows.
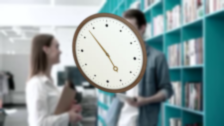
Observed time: 4:53
